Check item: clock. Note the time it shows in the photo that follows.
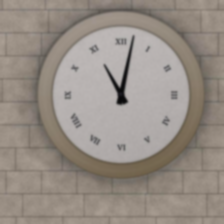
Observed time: 11:02
